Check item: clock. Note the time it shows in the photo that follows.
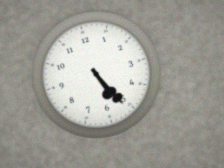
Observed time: 5:26
